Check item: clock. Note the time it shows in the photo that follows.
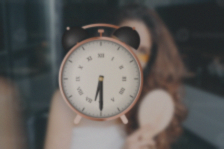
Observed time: 6:30
